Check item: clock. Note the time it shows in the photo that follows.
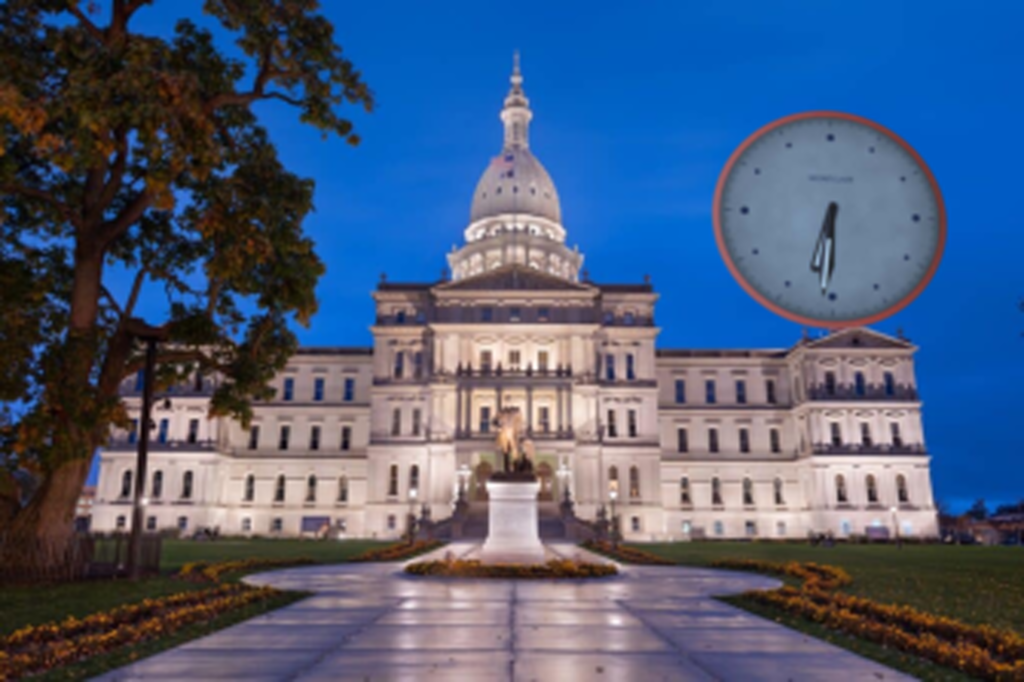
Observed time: 6:31
